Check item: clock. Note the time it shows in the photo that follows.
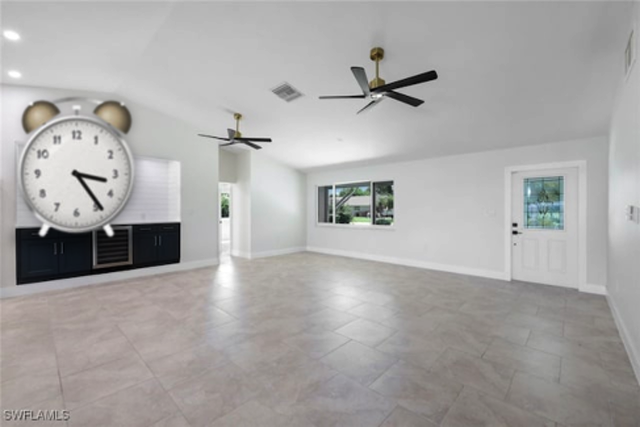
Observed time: 3:24
